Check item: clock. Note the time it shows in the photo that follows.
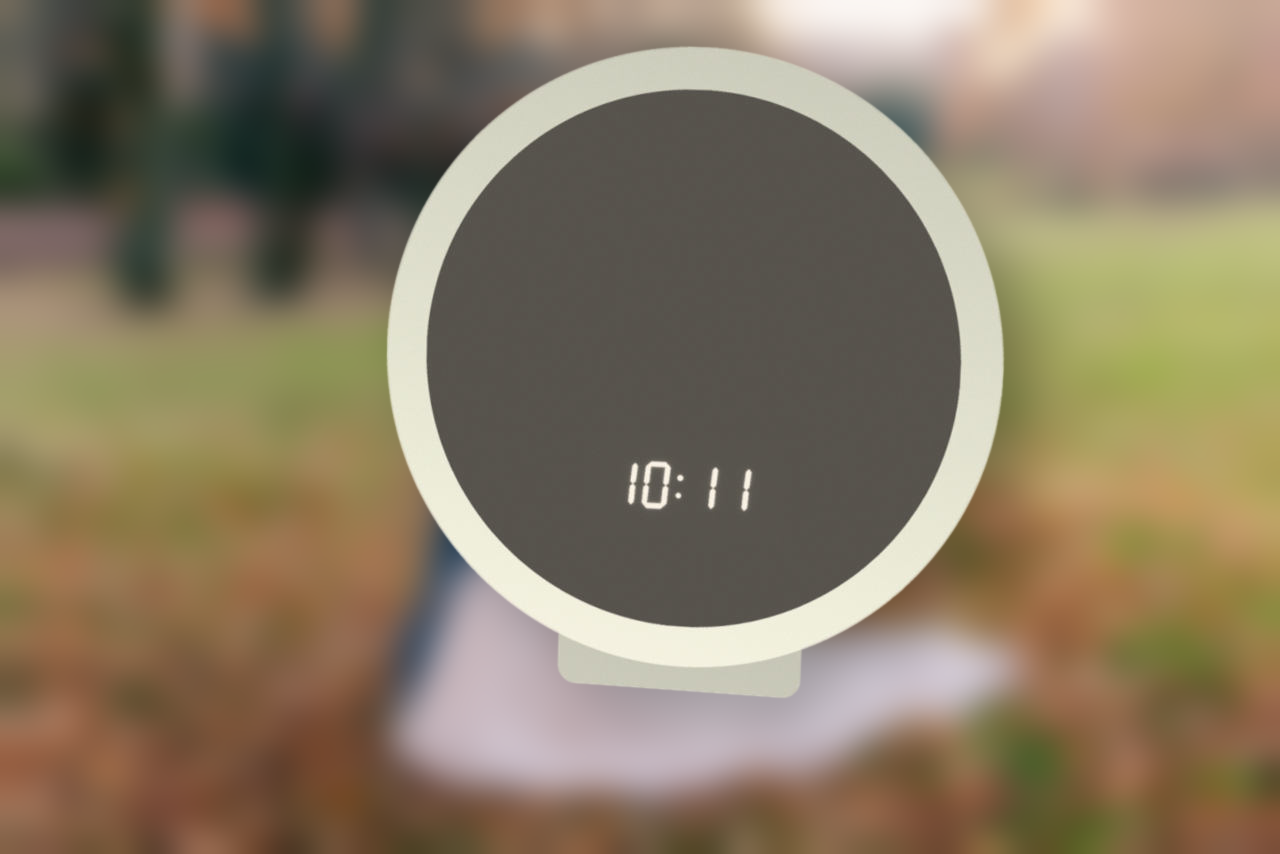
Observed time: 10:11
